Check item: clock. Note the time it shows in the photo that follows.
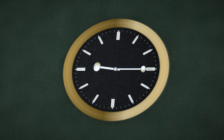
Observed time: 9:15
